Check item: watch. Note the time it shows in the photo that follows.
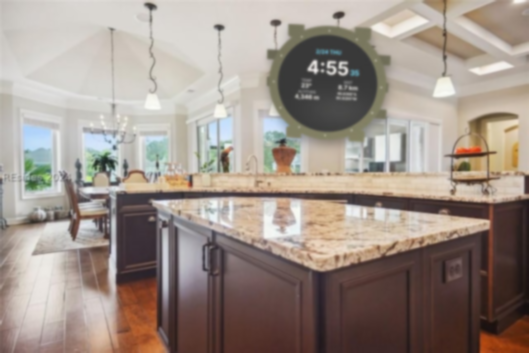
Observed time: 4:55
